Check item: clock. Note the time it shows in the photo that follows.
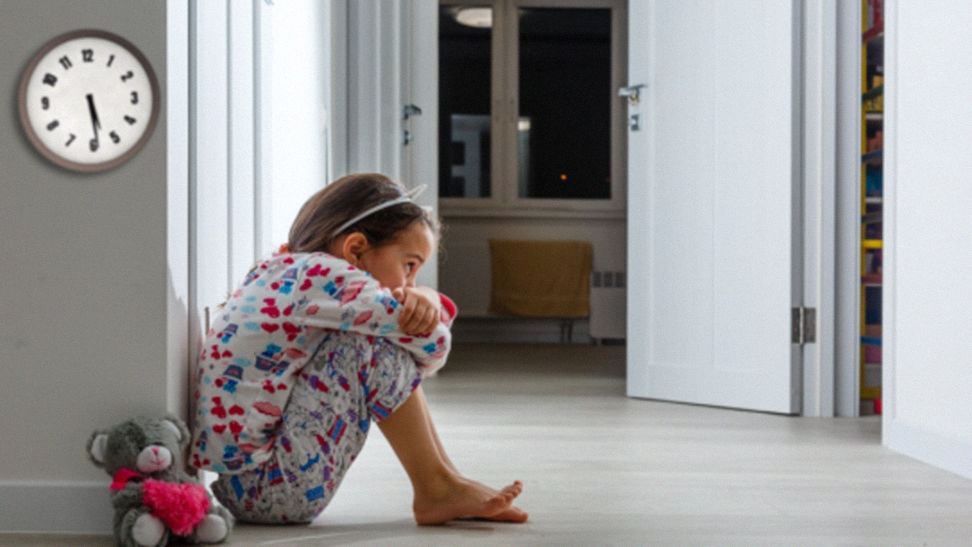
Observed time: 5:29
